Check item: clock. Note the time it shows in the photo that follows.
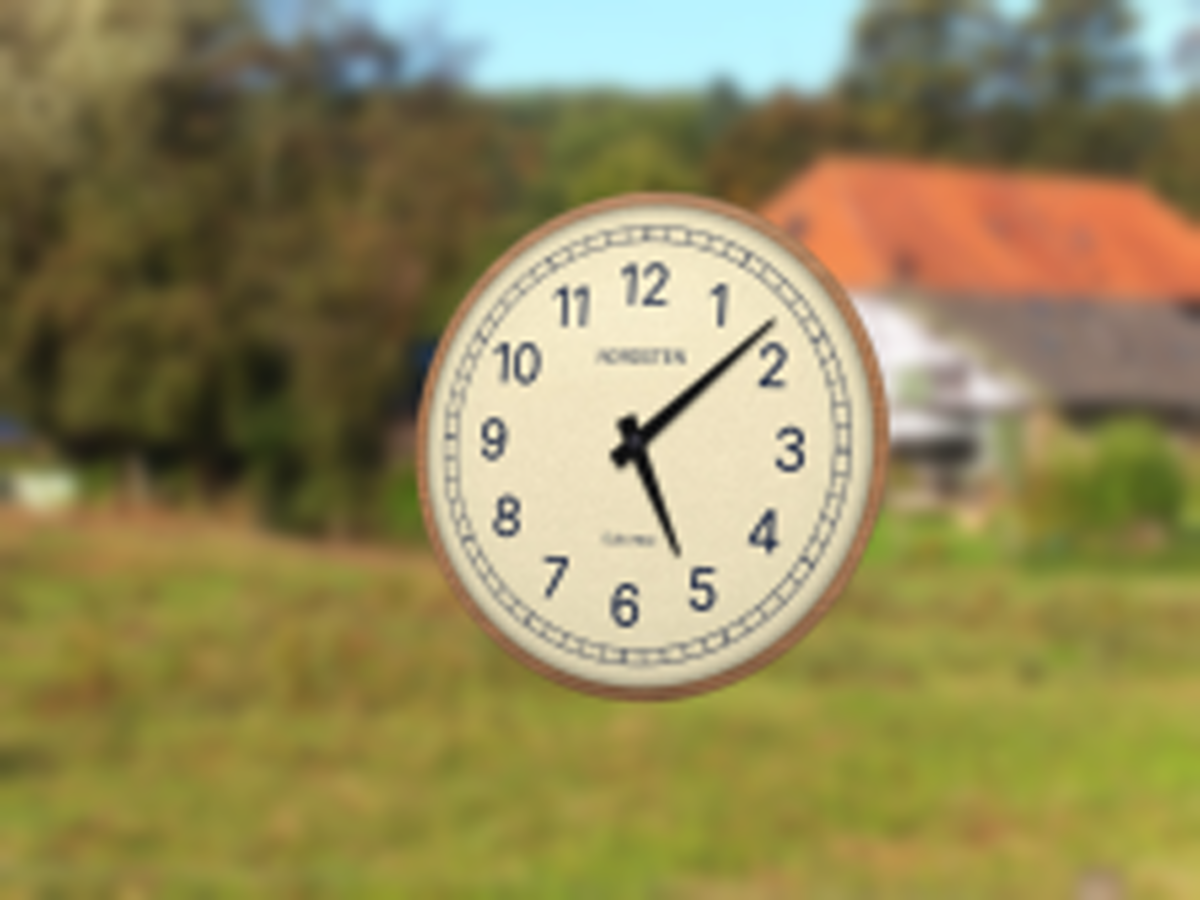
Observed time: 5:08
